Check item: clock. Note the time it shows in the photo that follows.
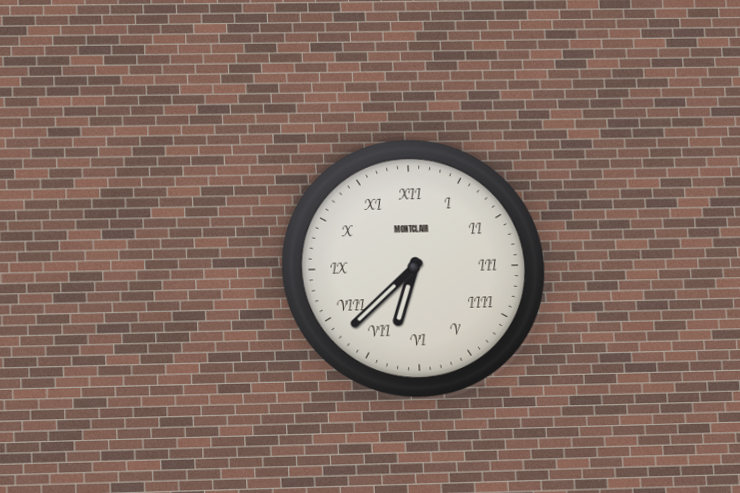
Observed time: 6:38
